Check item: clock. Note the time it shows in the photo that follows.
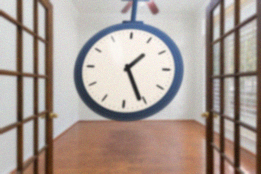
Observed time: 1:26
